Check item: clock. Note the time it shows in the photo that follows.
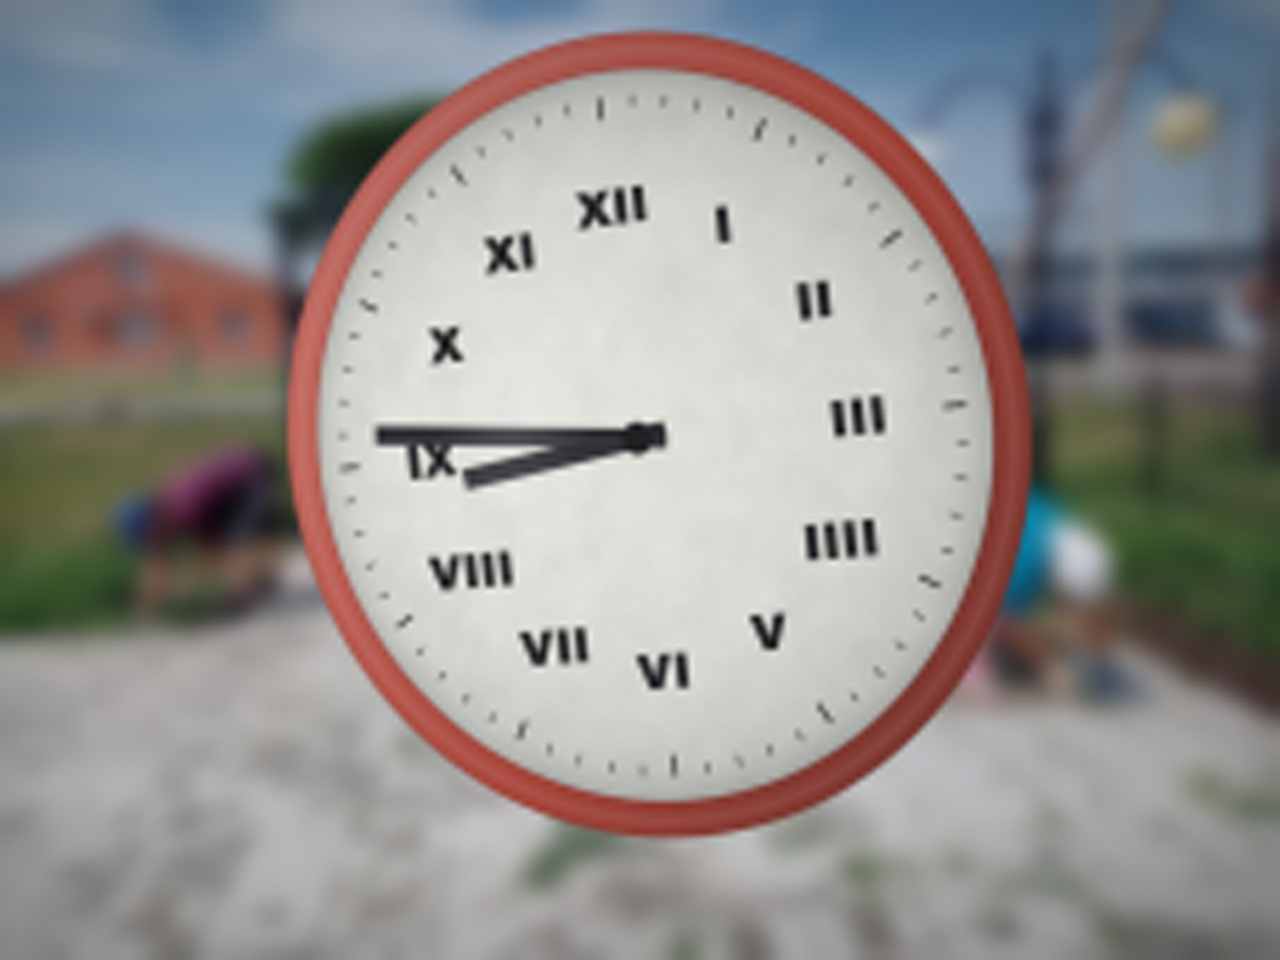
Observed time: 8:46
